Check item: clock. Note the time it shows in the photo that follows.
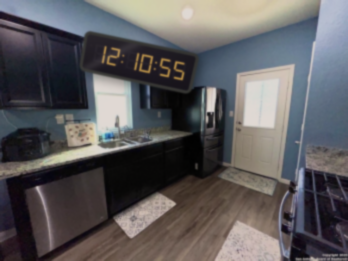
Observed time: 12:10:55
